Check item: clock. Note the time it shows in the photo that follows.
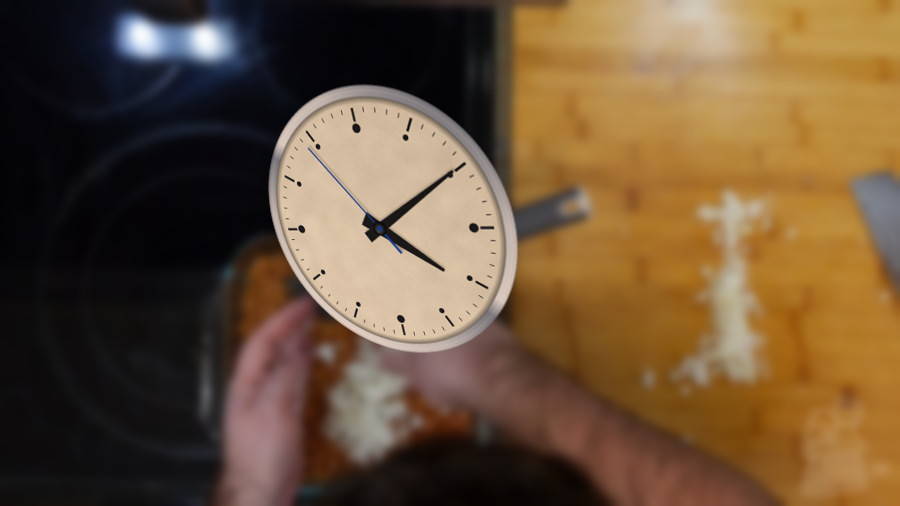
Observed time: 4:09:54
